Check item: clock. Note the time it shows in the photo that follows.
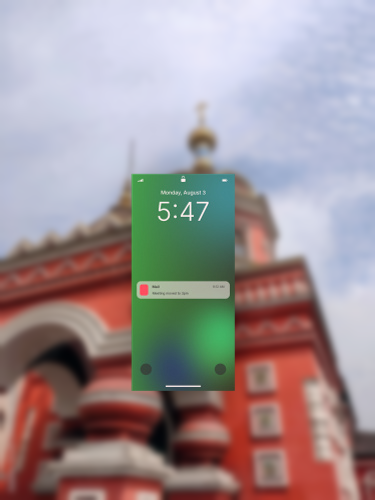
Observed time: 5:47
